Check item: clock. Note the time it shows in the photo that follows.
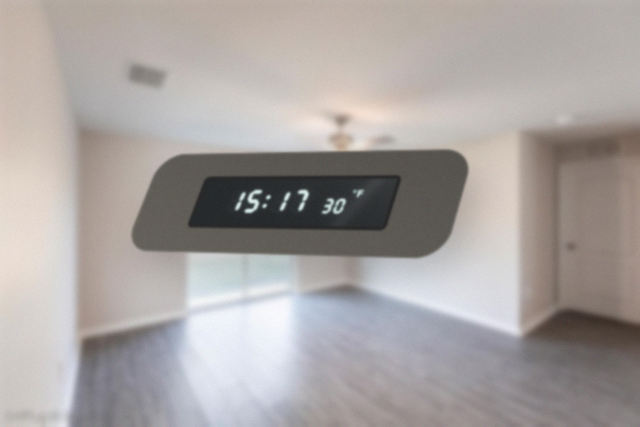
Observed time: 15:17
